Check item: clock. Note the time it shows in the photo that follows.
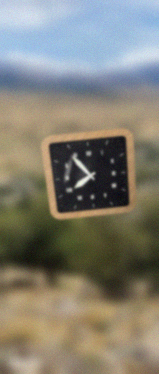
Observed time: 7:54
